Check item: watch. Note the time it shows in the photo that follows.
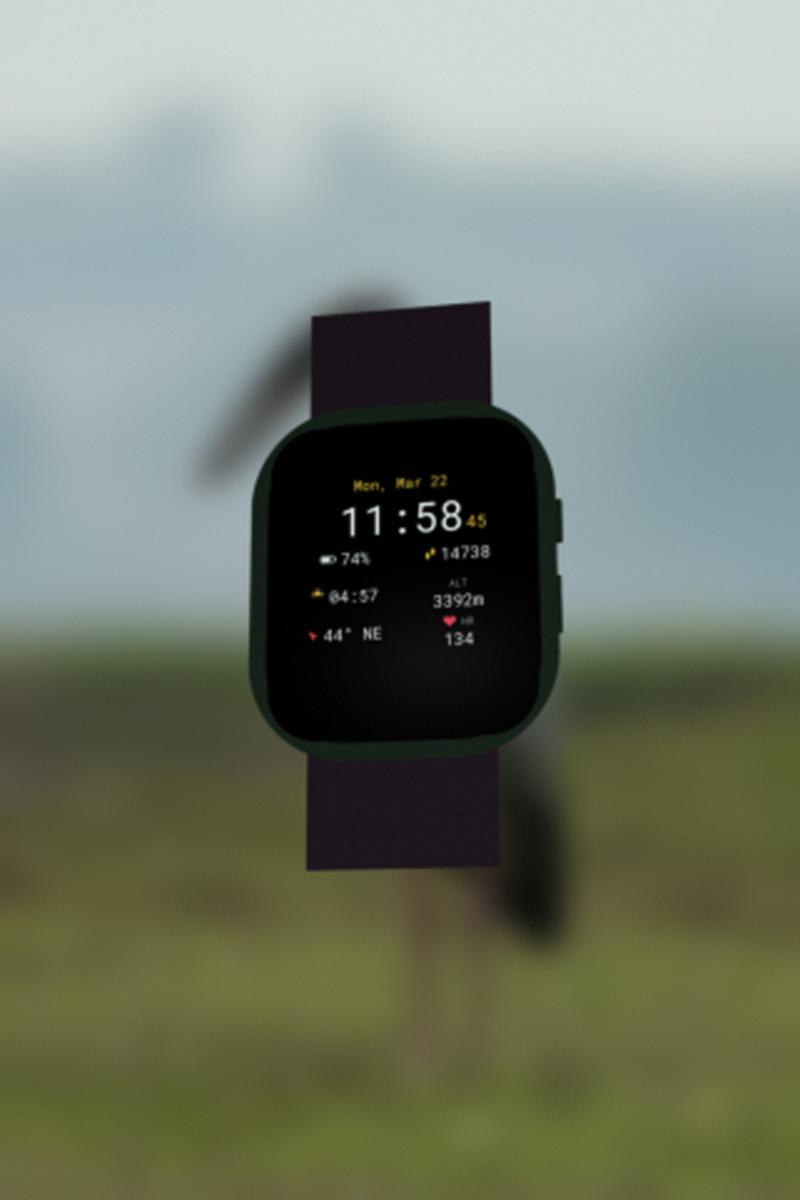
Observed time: 11:58
